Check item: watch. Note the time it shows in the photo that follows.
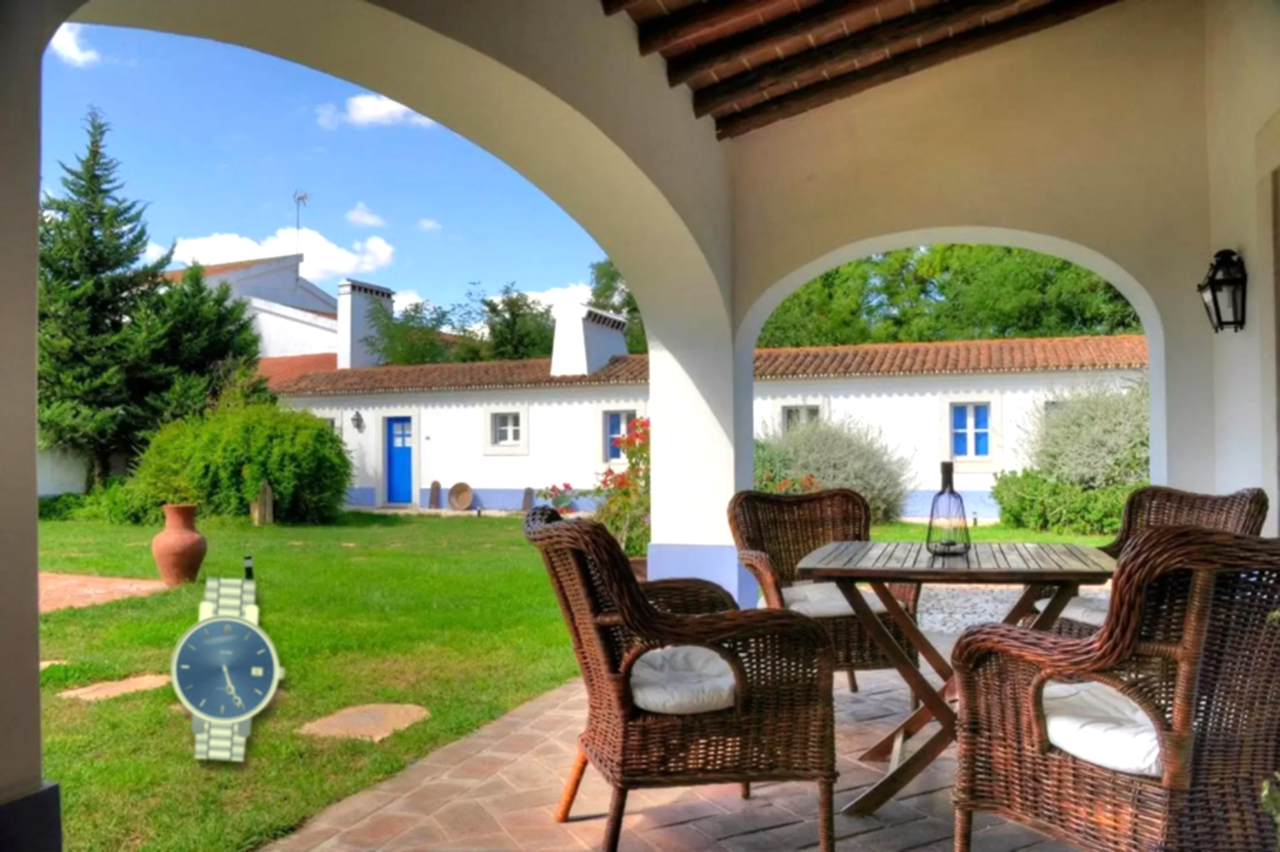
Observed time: 5:26
